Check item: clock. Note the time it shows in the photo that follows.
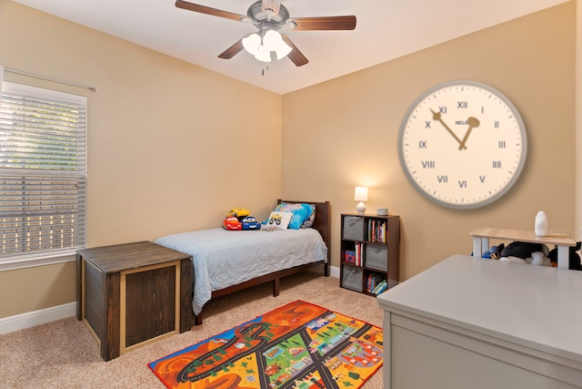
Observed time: 12:53
